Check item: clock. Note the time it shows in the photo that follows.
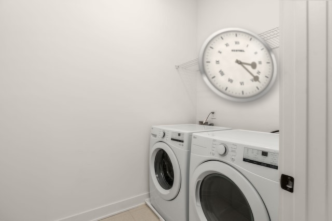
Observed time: 3:23
